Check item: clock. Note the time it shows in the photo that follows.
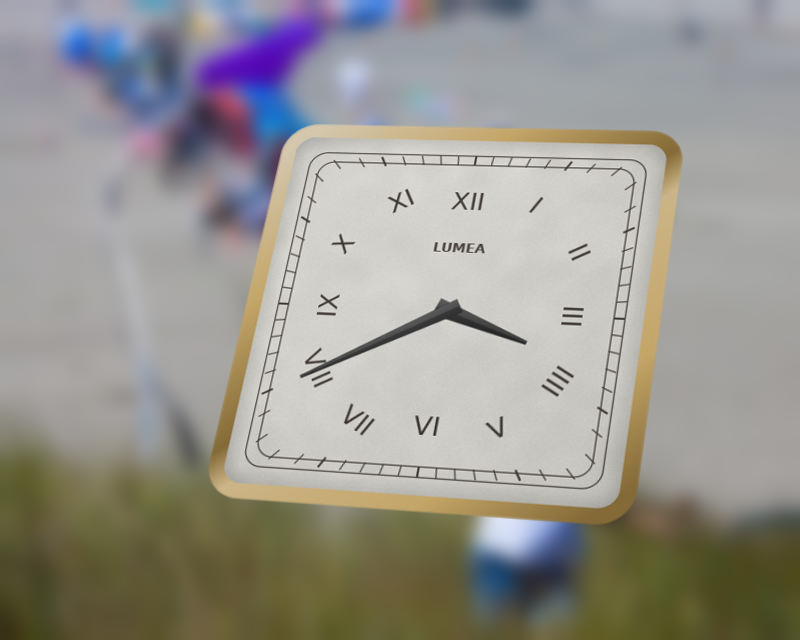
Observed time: 3:40
